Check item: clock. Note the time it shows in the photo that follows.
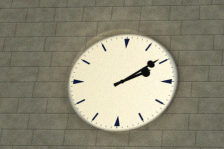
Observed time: 2:09
